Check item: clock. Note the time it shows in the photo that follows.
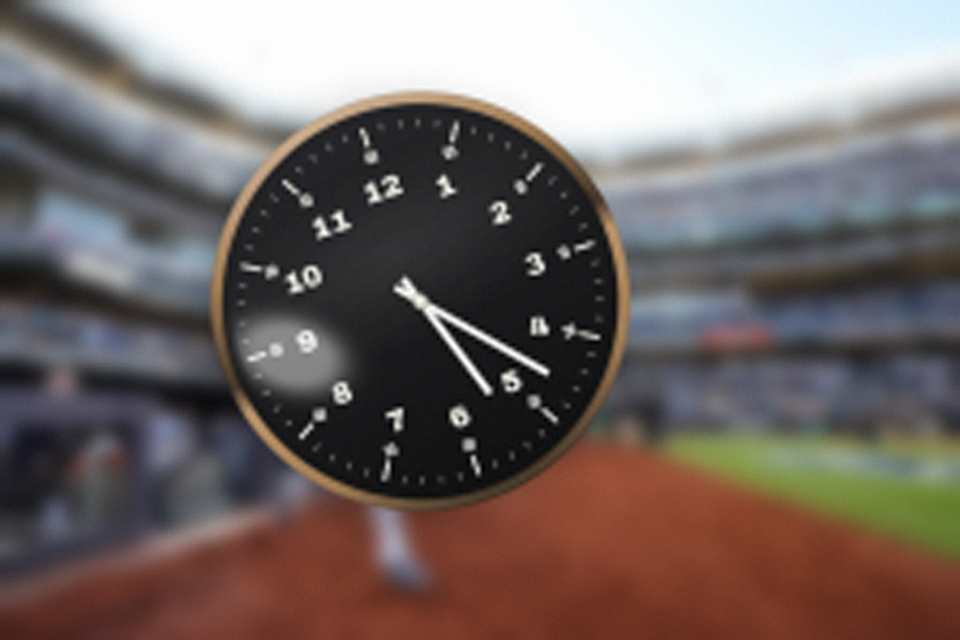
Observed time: 5:23
